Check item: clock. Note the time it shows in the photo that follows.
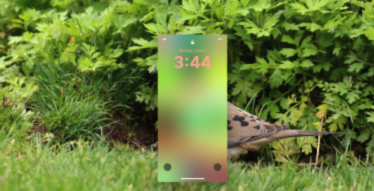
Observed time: 3:44
